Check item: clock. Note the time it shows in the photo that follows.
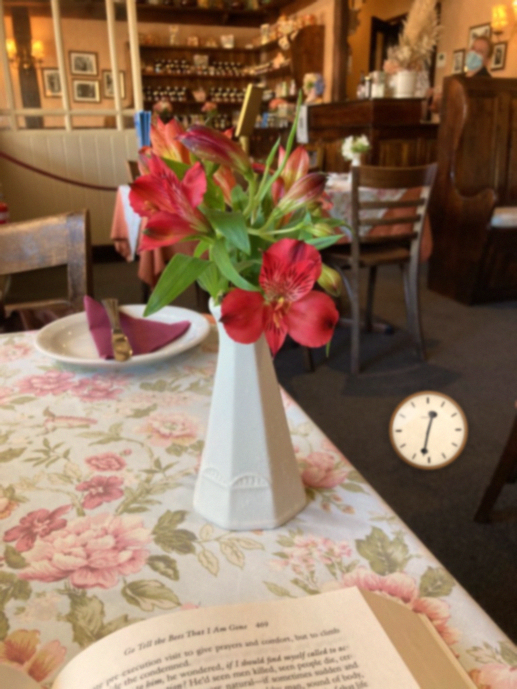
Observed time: 12:32
